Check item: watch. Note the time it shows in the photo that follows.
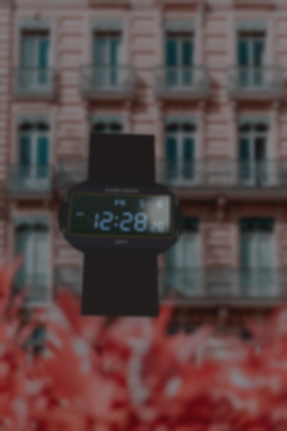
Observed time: 12:28
